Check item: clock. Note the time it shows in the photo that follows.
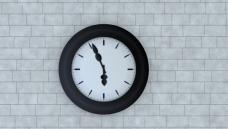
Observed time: 5:56
